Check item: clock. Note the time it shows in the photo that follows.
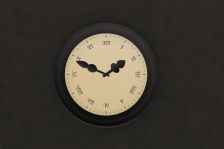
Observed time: 1:49
